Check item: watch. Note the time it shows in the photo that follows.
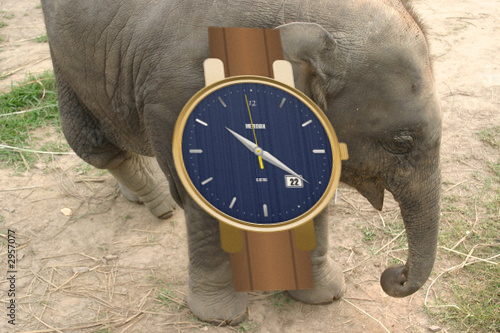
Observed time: 10:20:59
